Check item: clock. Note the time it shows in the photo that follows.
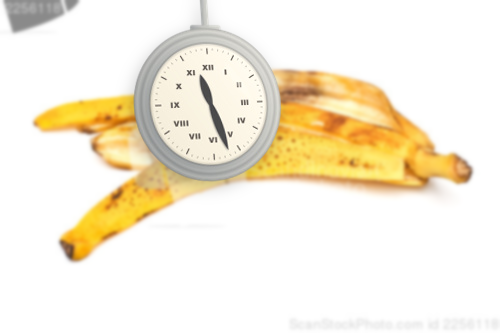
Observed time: 11:27
